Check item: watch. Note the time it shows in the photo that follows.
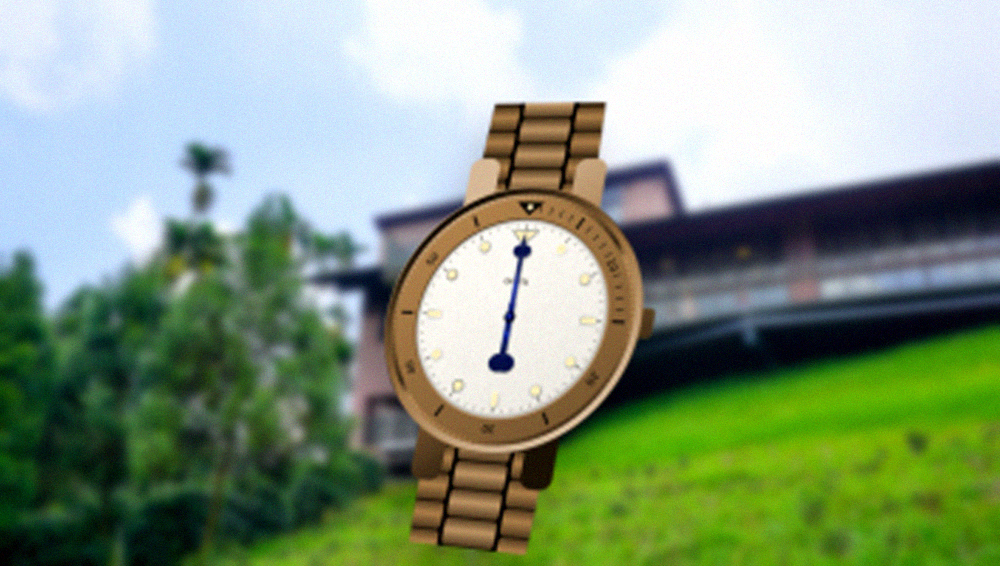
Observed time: 6:00
